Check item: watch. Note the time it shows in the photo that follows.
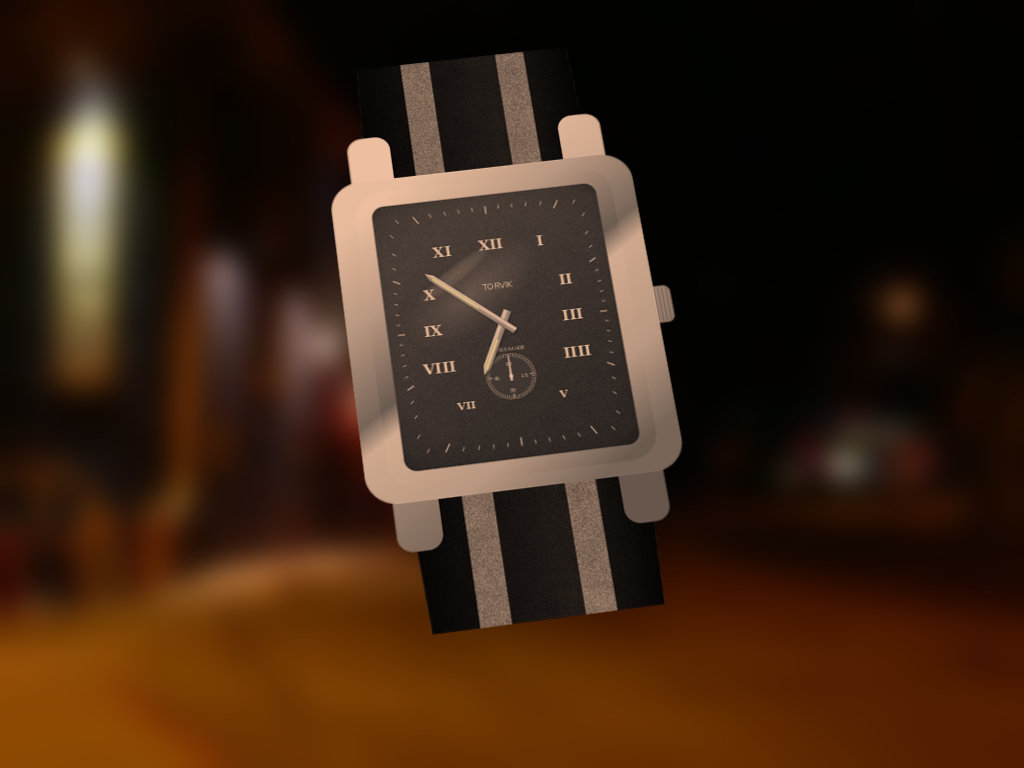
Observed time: 6:52
